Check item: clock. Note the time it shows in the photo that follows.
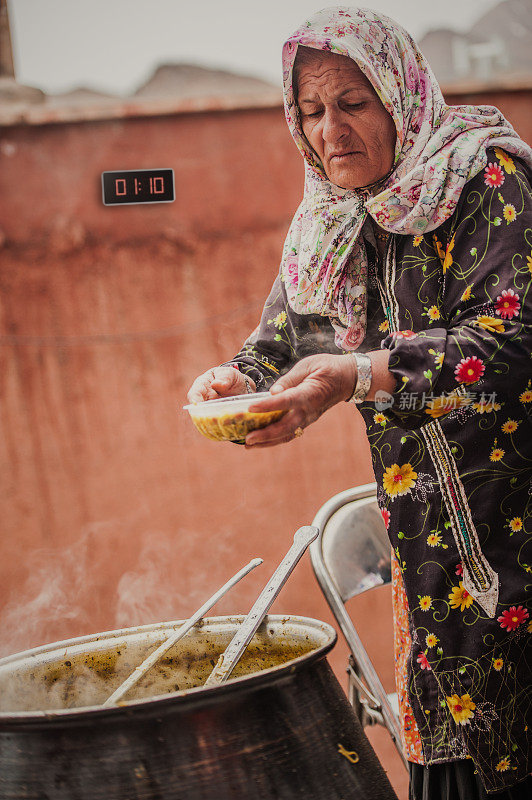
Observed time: 1:10
